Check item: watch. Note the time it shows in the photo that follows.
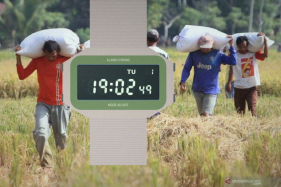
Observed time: 19:02:49
